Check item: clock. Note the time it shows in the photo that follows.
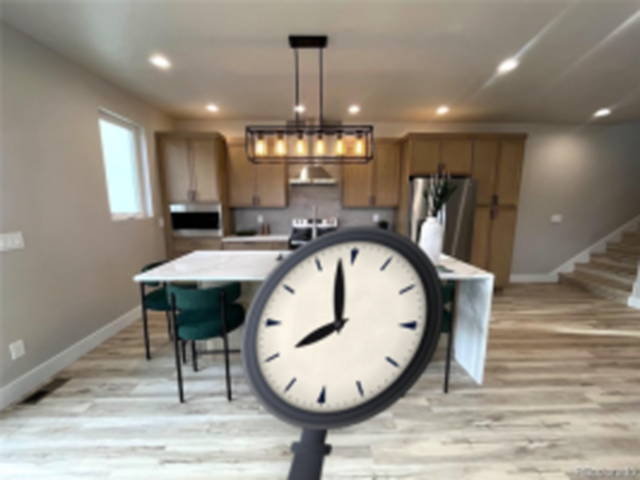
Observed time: 7:58
